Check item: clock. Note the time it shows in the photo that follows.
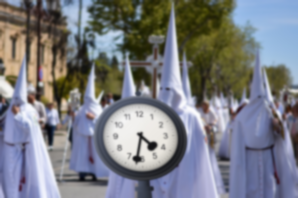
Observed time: 4:32
